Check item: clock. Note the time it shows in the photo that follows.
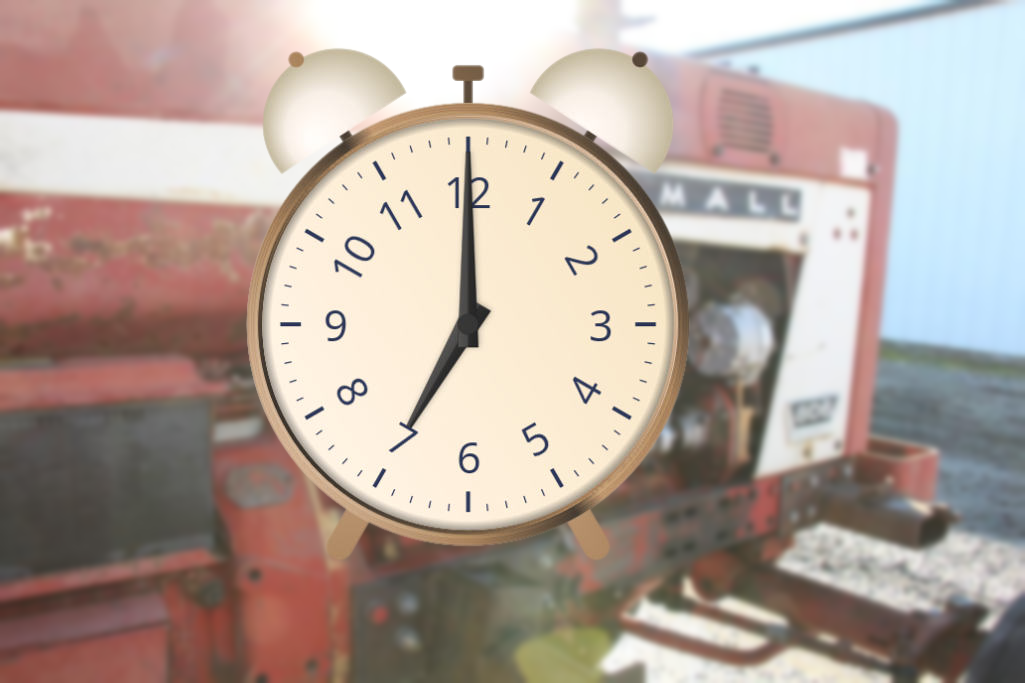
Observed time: 7:00
